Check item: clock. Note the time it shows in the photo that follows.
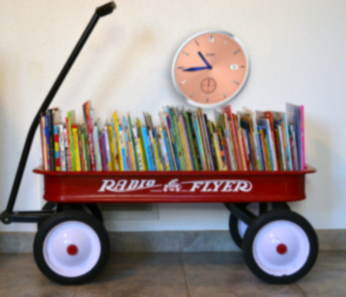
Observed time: 10:44
